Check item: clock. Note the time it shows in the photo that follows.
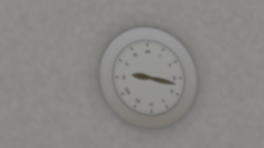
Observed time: 9:17
